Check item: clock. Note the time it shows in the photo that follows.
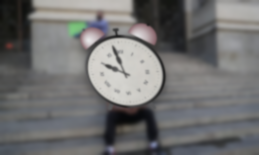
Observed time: 9:58
